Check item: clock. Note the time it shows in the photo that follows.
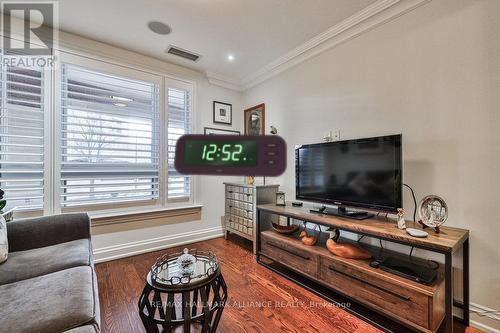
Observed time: 12:52
